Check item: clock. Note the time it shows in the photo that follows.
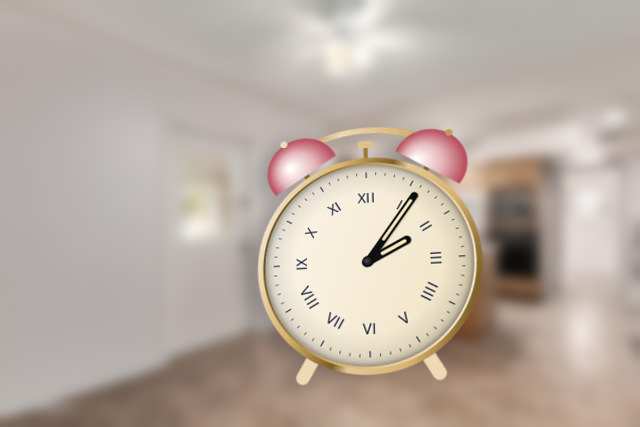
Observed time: 2:06
